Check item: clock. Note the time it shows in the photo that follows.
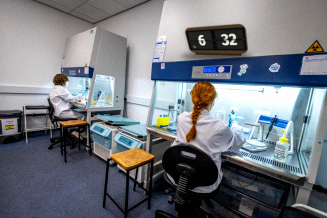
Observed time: 6:32
